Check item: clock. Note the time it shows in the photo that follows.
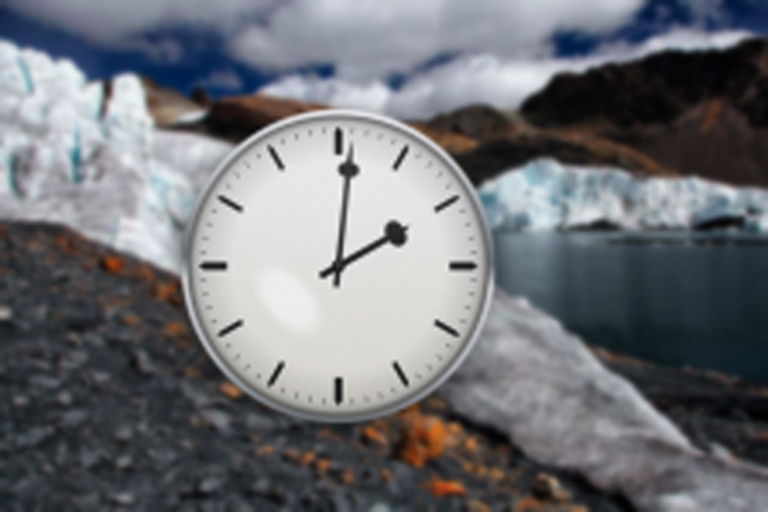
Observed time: 2:01
